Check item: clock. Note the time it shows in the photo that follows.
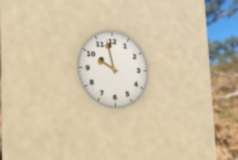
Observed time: 9:58
